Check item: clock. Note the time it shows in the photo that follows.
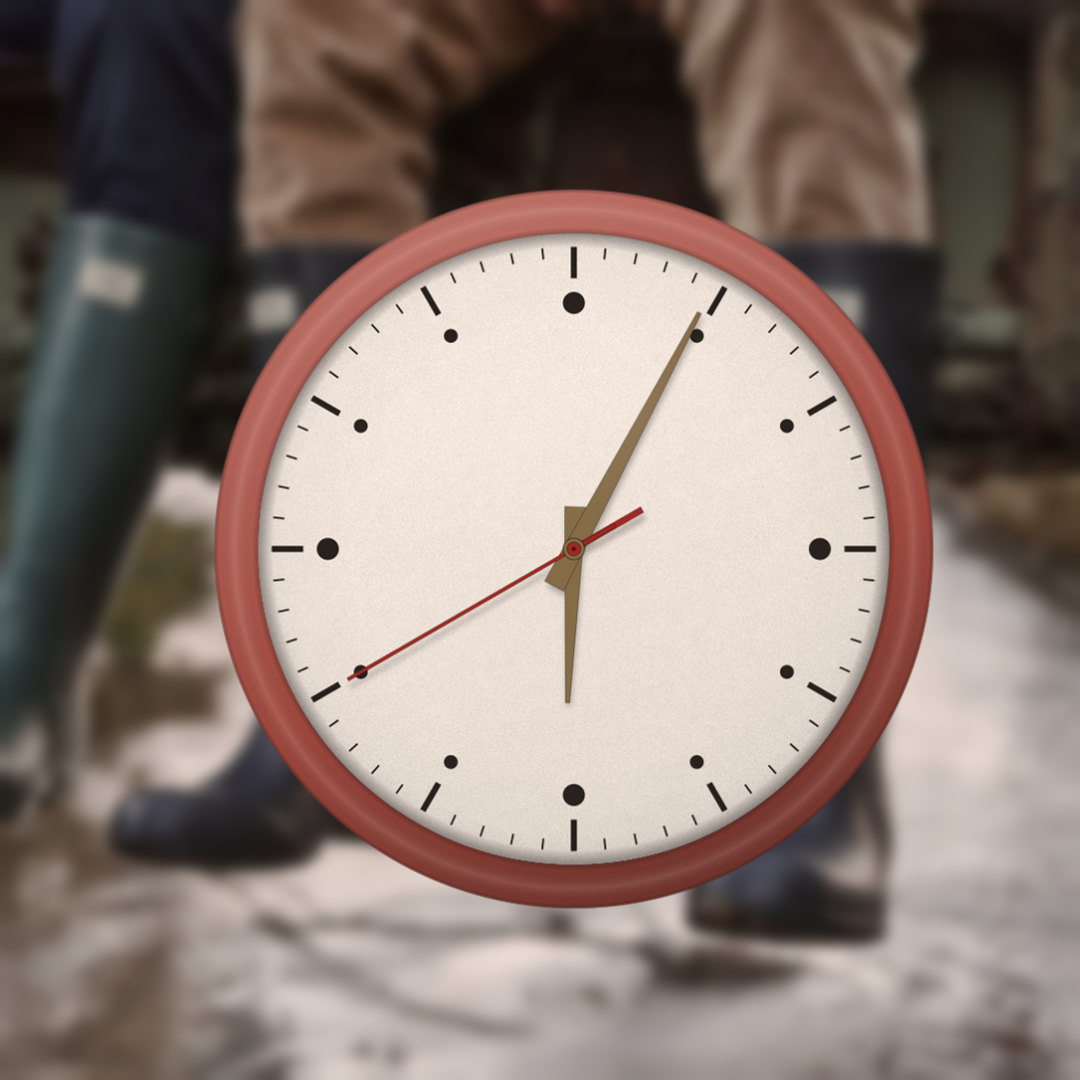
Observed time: 6:04:40
